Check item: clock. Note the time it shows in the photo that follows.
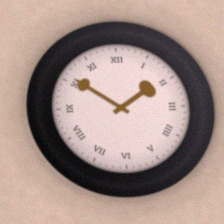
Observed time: 1:51
